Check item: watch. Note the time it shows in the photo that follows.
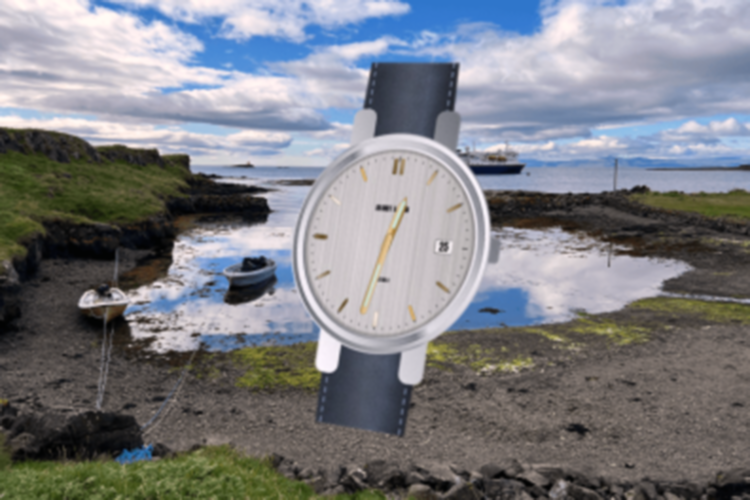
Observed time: 12:32
